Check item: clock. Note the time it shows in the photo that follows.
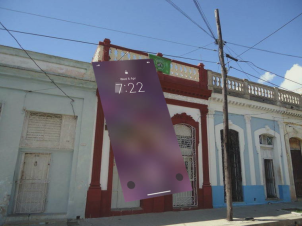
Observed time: 7:22
